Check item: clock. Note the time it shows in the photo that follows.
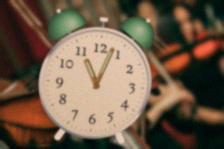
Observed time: 11:03
